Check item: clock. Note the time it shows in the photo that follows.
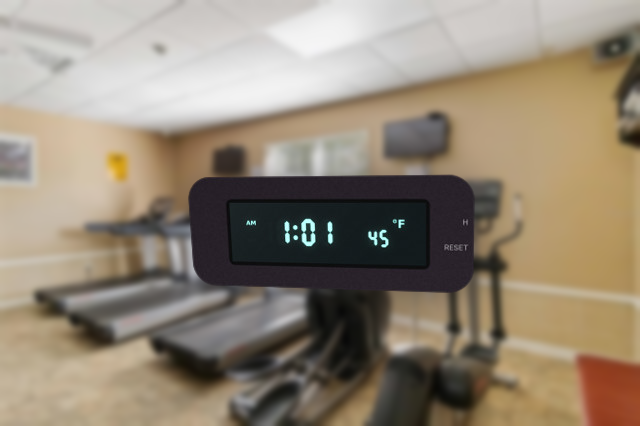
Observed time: 1:01
